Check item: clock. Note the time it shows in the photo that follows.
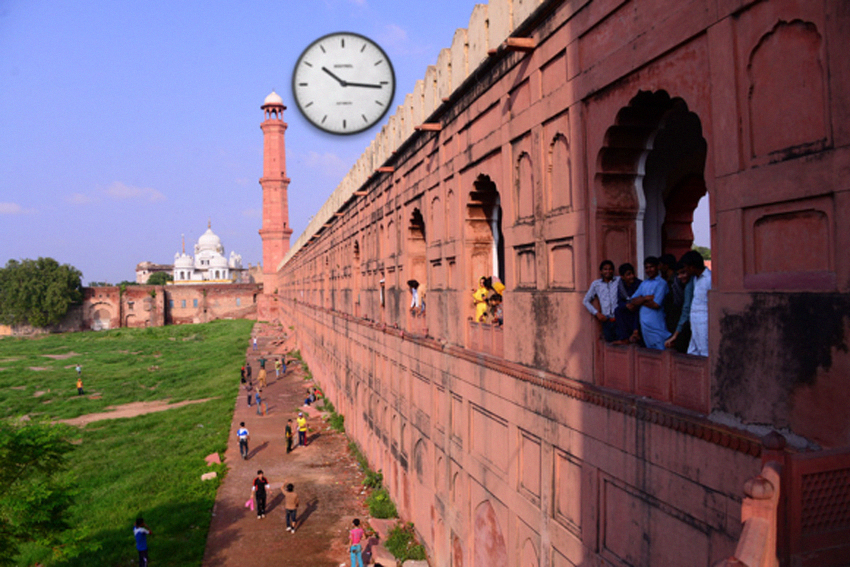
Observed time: 10:16
